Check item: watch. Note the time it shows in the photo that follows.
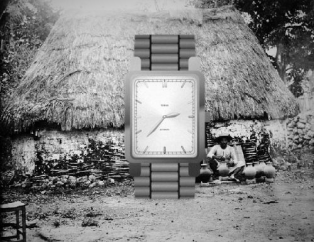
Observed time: 2:37
